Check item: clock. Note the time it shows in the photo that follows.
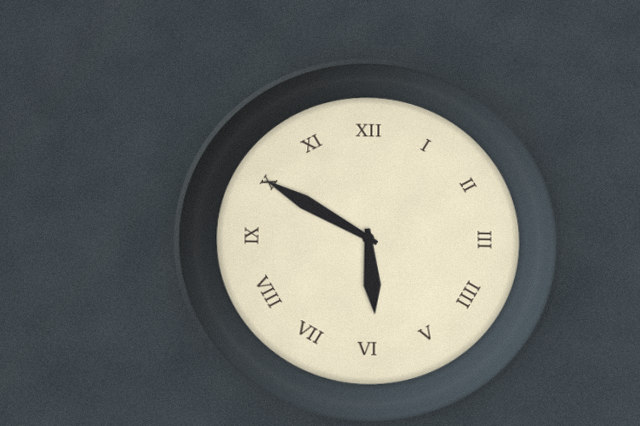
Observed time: 5:50
